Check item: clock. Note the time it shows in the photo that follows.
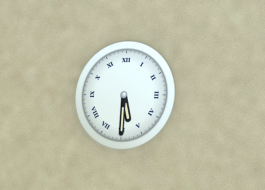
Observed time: 5:30
